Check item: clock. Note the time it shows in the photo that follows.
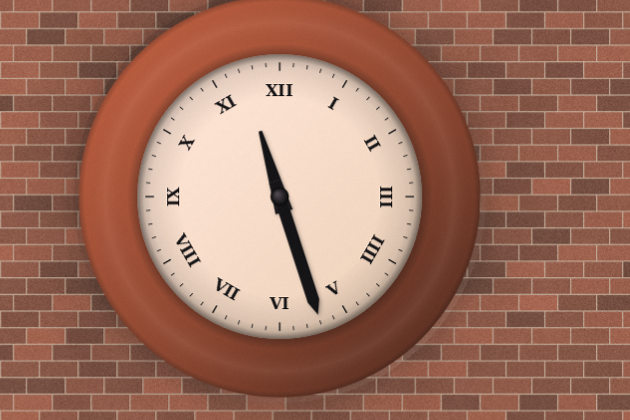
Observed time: 11:27
